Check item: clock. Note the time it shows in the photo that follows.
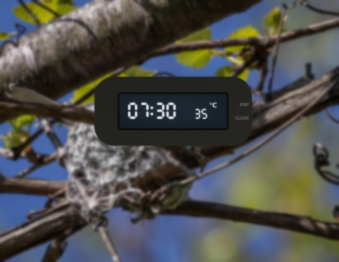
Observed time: 7:30
